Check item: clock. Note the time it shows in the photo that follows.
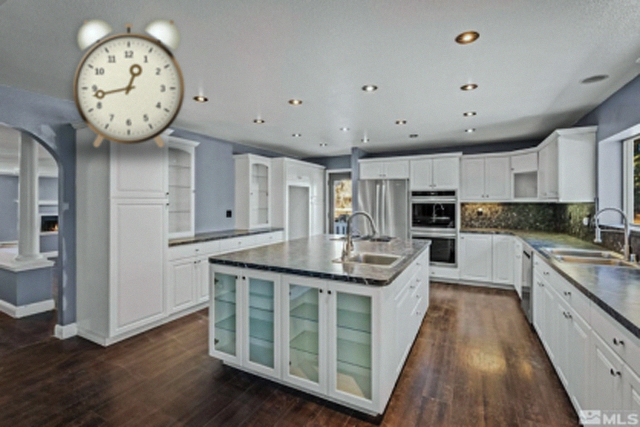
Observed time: 12:43
